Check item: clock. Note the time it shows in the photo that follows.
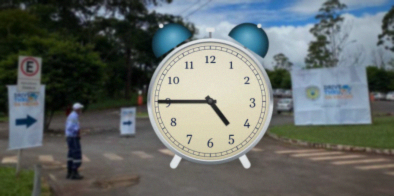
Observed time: 4:45
